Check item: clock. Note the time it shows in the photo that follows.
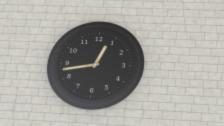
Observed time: 12:43
